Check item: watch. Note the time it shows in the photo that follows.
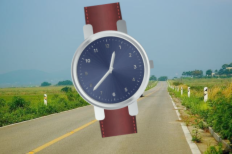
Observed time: 12:38
